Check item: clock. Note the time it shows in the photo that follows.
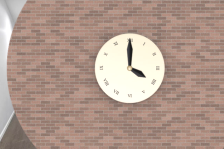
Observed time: 4:00
